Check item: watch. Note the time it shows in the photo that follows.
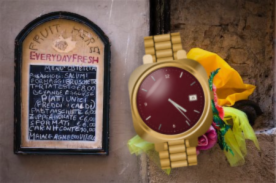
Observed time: 4:24
